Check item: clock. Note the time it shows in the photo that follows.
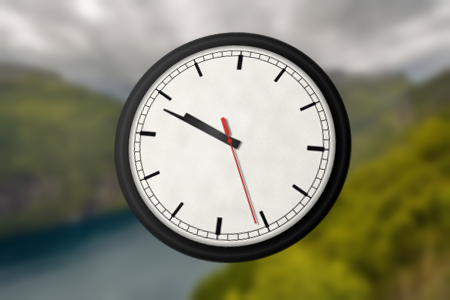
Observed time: 9:48:26
